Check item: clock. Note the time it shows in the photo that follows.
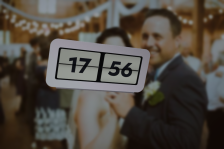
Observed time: 17:56
